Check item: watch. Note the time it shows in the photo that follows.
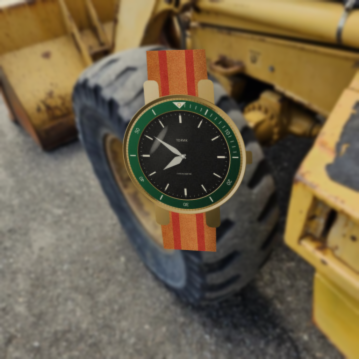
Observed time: 7:51
